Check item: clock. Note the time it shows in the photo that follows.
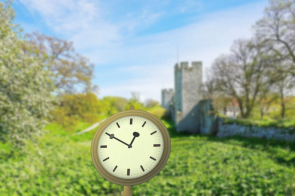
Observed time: 12:50
